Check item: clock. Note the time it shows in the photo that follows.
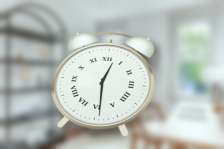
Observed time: 12:29
